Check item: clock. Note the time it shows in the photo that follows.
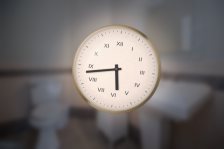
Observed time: 5:43
